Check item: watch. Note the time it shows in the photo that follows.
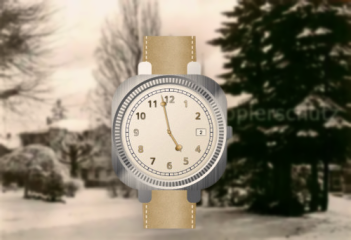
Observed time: 4:58
